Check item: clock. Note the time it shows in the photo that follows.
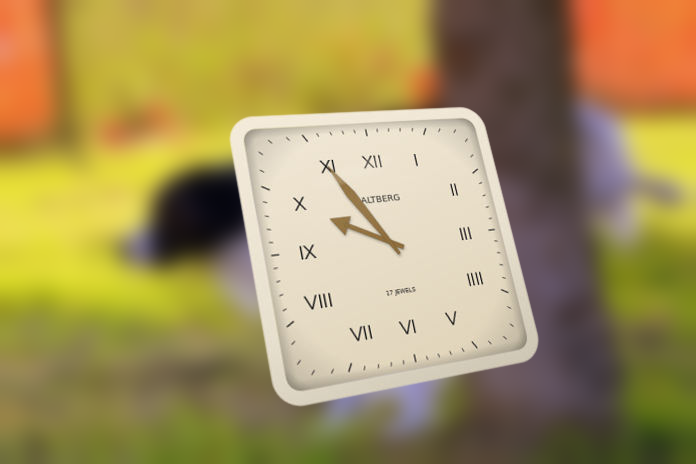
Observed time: 9:55
